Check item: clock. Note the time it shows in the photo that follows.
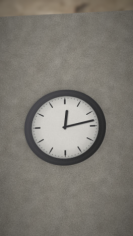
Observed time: 12:13
